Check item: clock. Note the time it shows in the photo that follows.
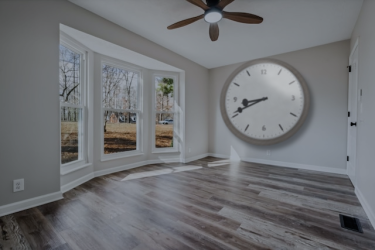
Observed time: 8:41
